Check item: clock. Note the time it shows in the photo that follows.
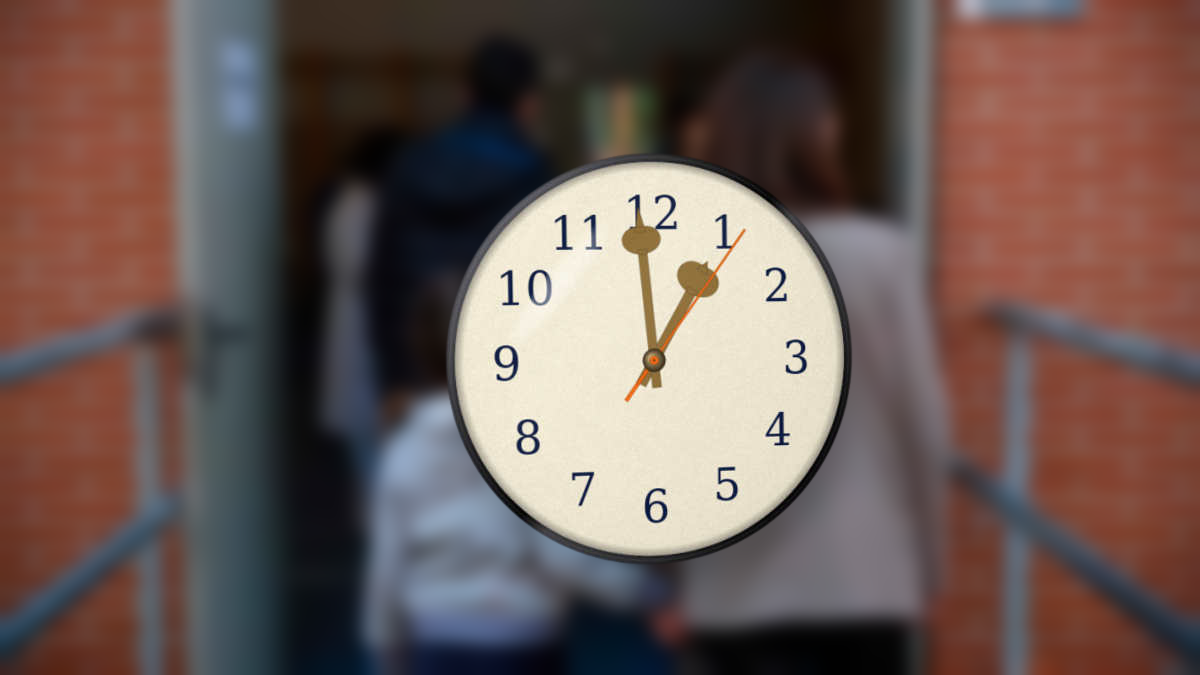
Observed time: 12:59:06
